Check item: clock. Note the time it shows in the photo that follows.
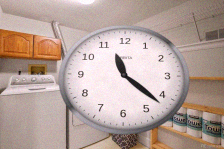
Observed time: 11:22
